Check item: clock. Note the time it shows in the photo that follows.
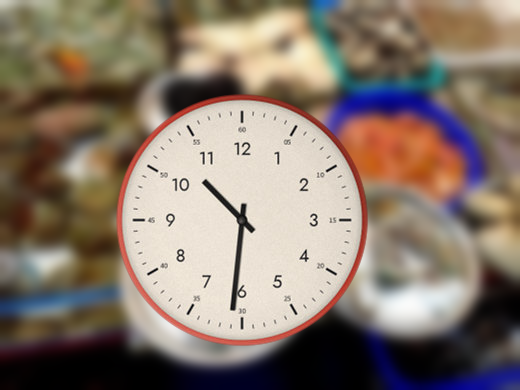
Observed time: 10:31
